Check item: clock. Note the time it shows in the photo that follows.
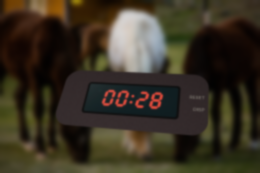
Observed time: 0:28
